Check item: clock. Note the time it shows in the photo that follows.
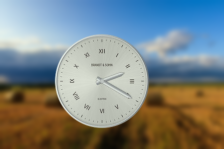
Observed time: 2:20
